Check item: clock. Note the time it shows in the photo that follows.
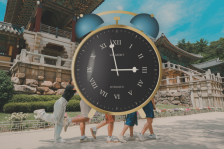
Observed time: 2:58
